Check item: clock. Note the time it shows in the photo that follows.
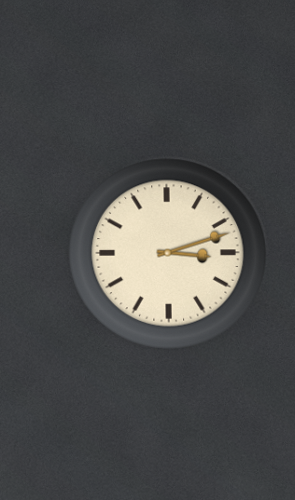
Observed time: 3:12
